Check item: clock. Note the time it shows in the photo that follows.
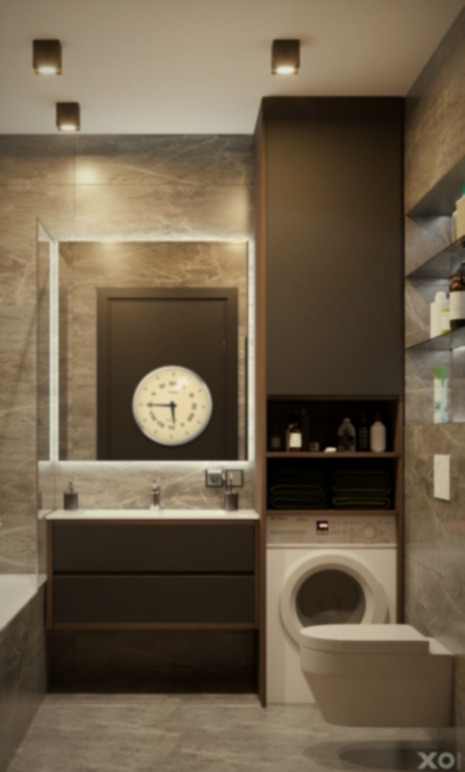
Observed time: 5:45
